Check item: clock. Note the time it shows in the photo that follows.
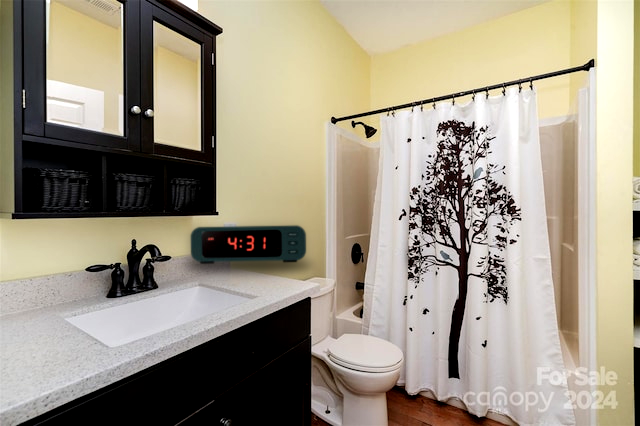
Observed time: 4:31
